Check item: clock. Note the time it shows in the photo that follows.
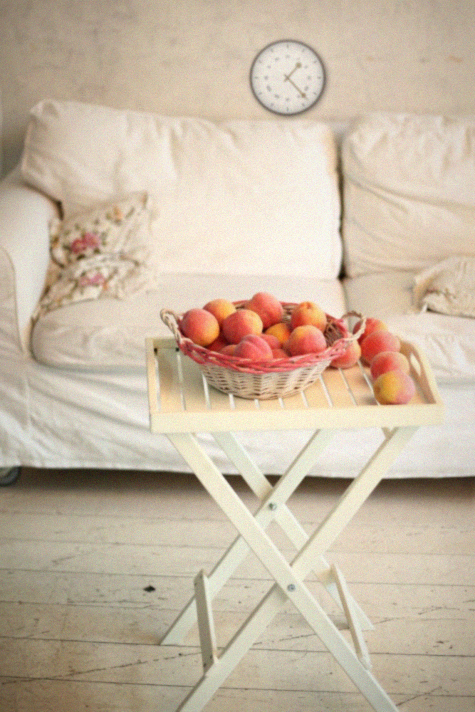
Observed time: 1:23
